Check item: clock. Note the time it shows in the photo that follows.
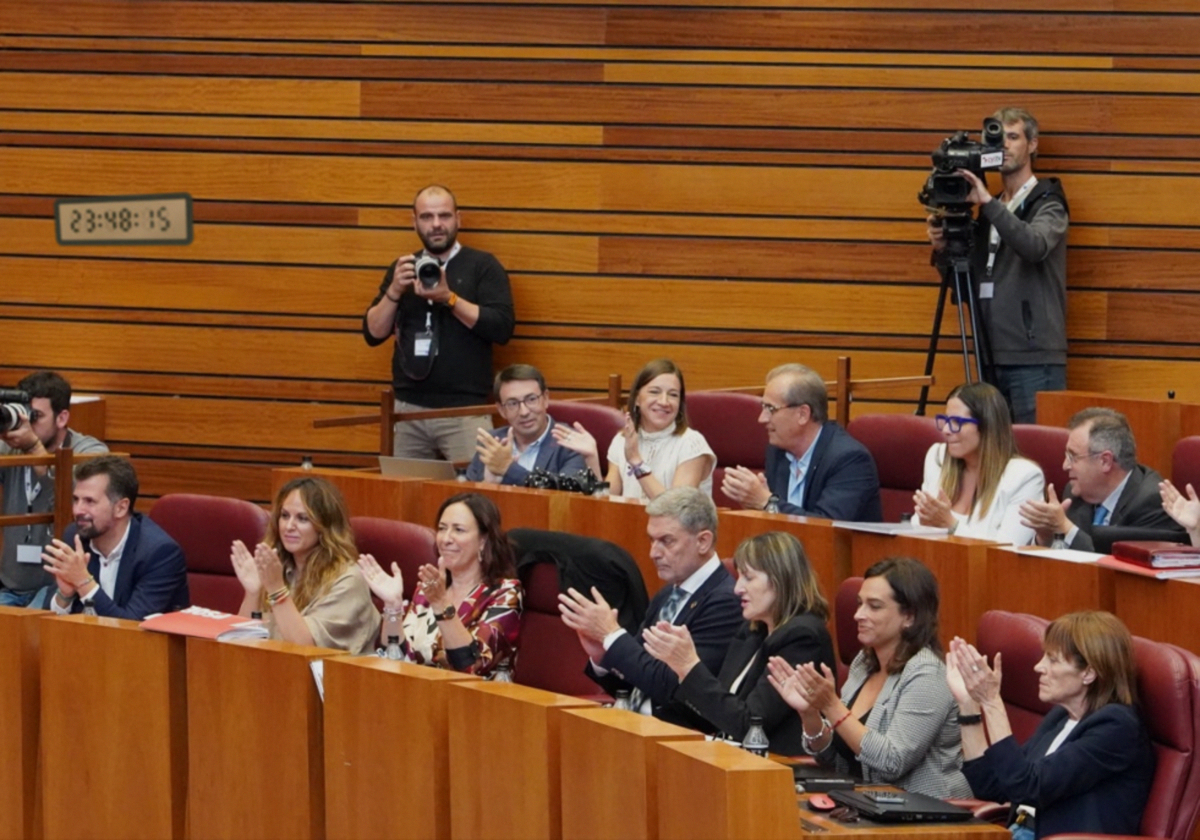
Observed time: 23:48:15
